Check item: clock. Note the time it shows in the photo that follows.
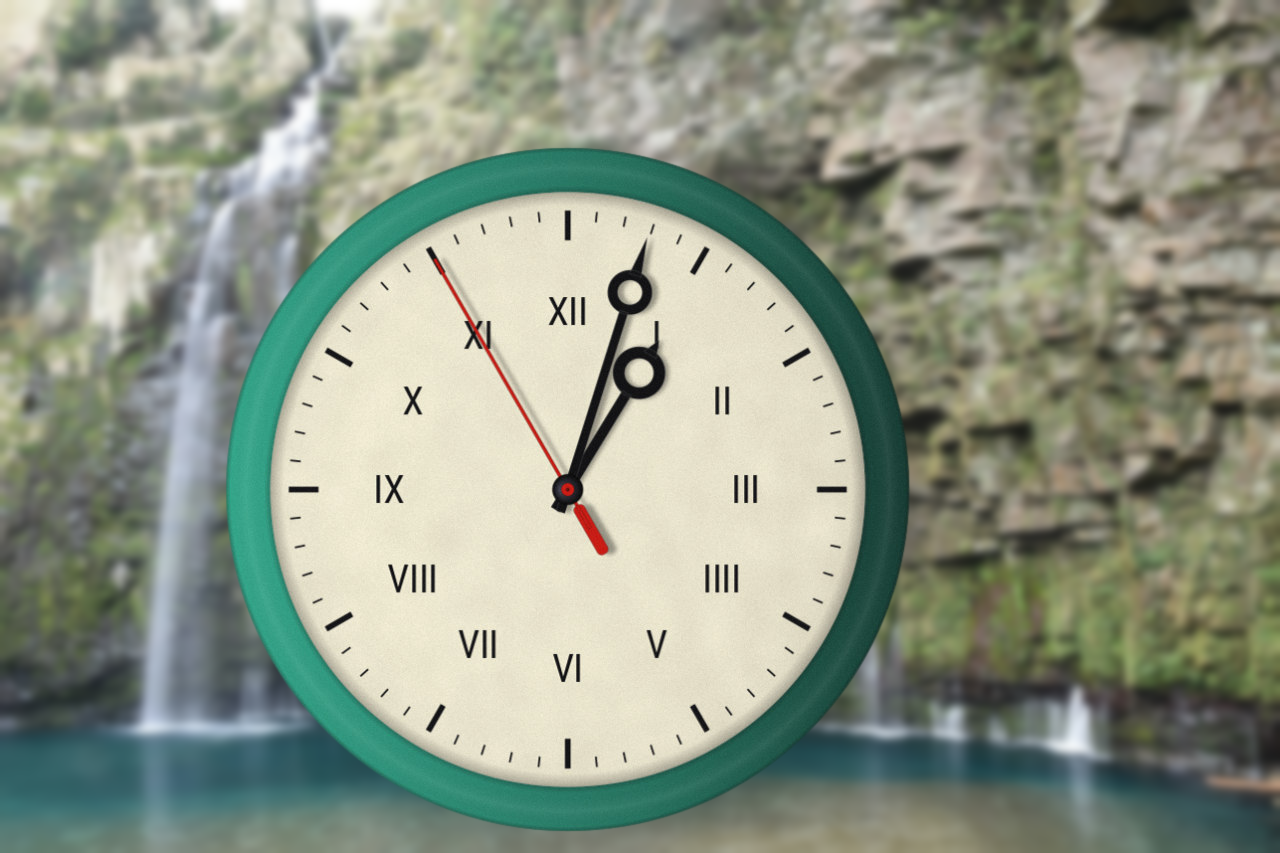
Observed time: 1:02:55
